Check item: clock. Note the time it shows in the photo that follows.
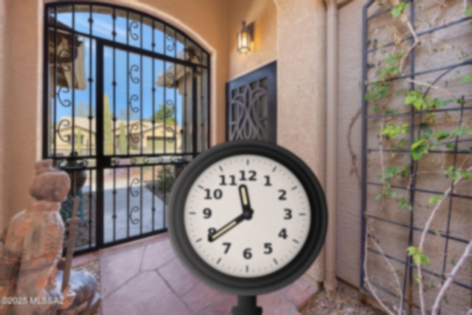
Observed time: 11:39
